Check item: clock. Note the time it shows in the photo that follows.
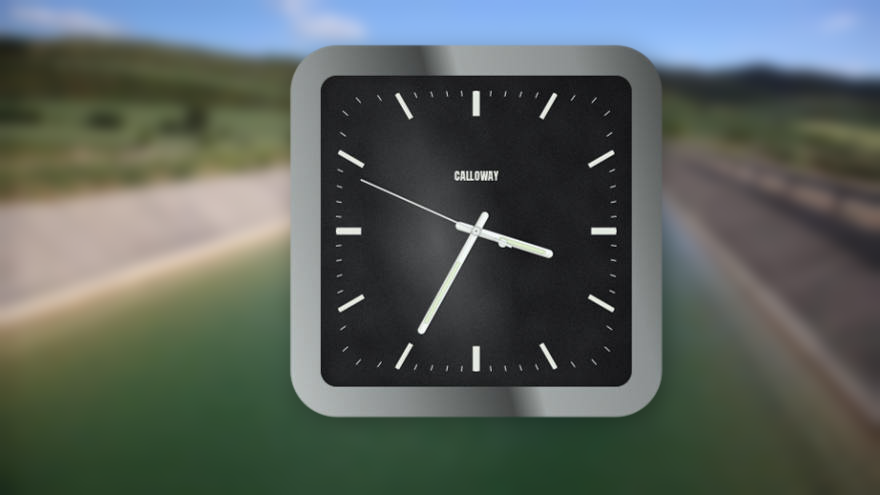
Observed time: 3:34:49
